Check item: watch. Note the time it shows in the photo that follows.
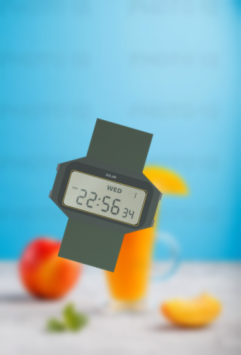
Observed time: 22:56:34
